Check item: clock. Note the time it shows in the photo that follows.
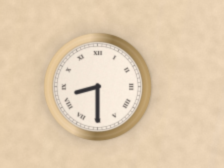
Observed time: 8:30
